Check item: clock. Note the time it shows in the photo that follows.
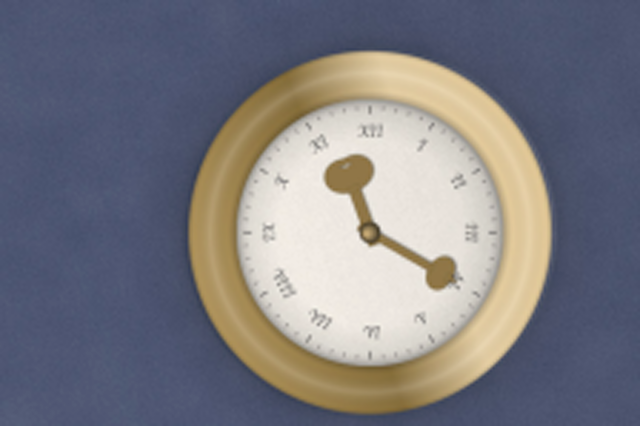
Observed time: 11:20
